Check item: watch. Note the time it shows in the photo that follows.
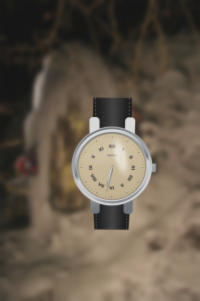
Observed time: 6:32
